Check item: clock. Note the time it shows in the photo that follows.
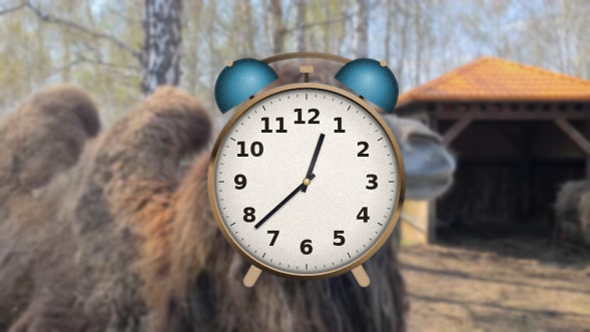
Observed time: 12:38
